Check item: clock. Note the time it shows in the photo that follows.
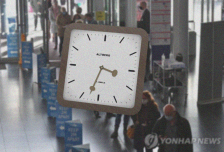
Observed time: 3:33
